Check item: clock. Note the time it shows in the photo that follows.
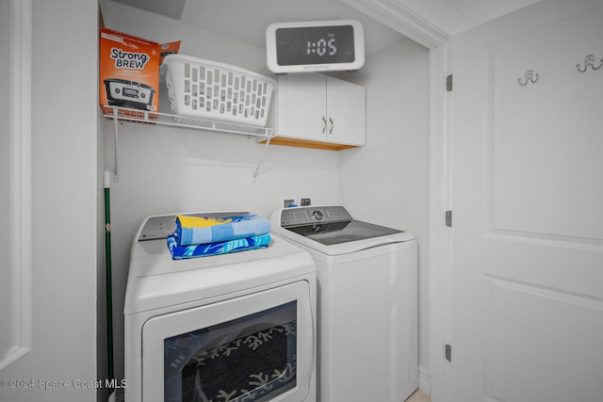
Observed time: 1:05
